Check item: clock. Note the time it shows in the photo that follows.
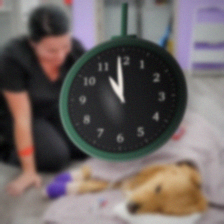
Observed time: 10:59
